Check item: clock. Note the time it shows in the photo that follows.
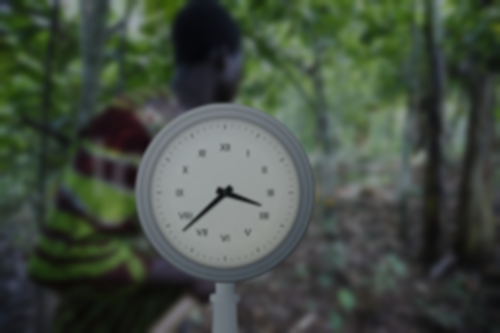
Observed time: 3:38
